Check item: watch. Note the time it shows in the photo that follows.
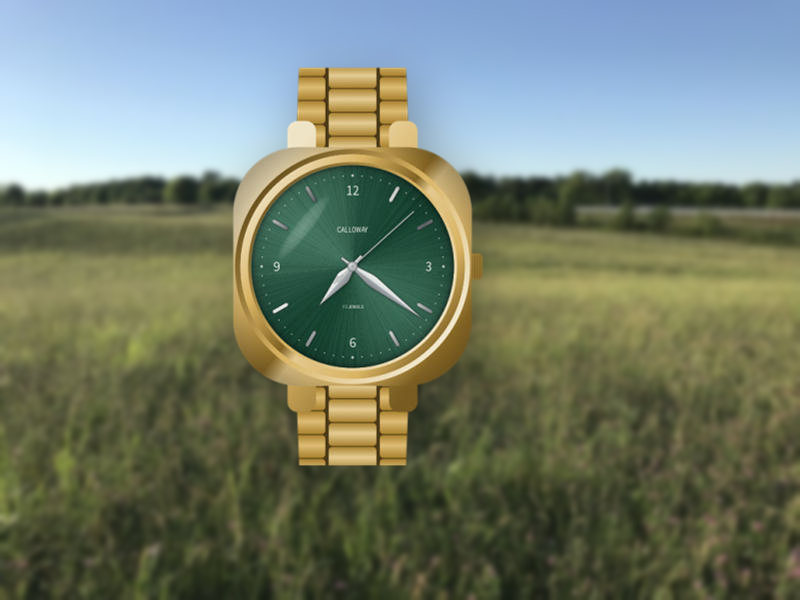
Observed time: 7:21:08
